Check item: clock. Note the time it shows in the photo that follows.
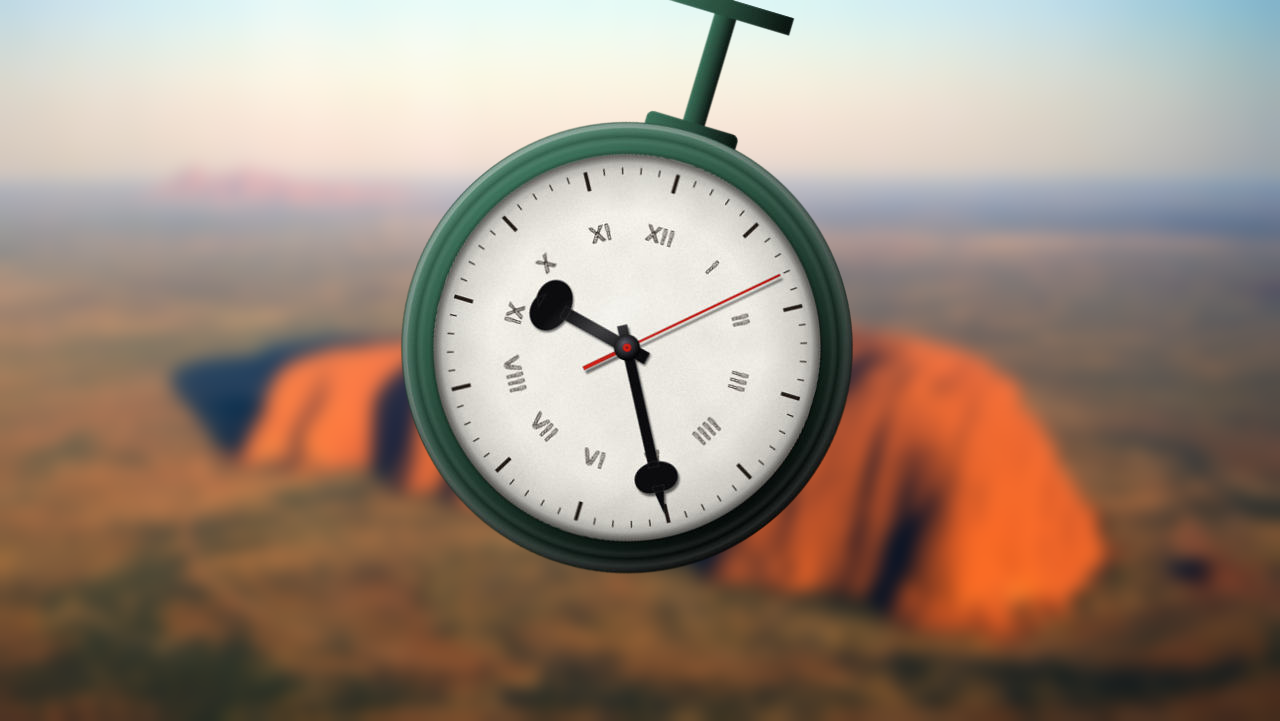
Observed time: 9:25:08
